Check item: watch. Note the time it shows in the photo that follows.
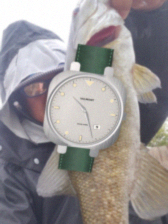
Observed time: 10:26
